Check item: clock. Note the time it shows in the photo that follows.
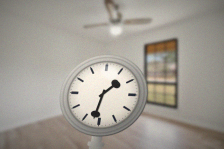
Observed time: 1:32
